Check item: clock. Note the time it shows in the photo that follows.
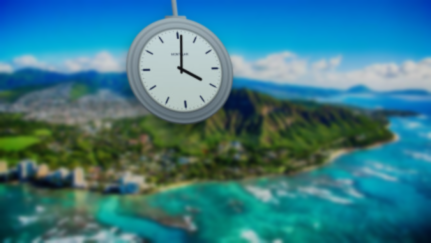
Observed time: 4:01
